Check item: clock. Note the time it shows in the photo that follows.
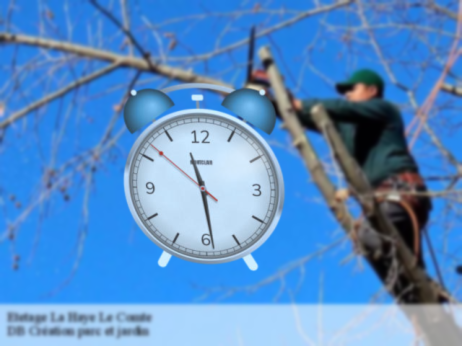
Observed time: 11:28:52
